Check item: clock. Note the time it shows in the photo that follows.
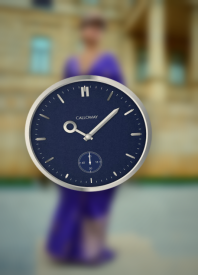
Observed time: 10:08
